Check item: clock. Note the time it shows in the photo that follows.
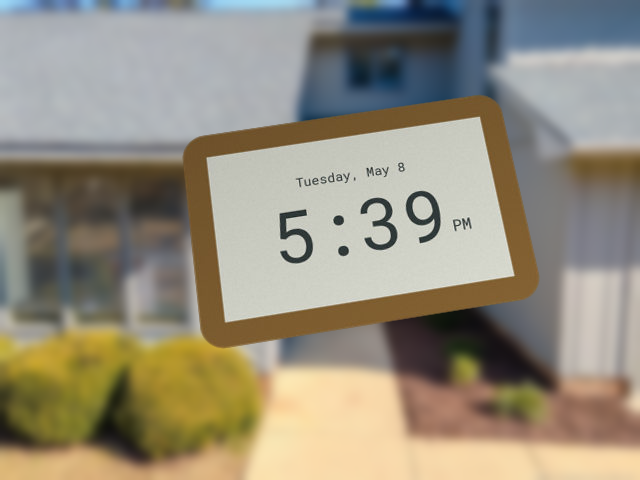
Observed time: 5:39
